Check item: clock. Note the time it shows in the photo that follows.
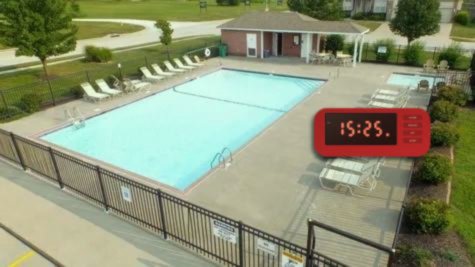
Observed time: 15:25
